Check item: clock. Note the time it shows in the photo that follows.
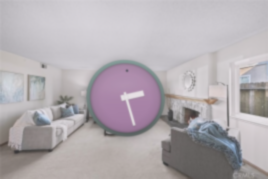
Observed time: 2:27
